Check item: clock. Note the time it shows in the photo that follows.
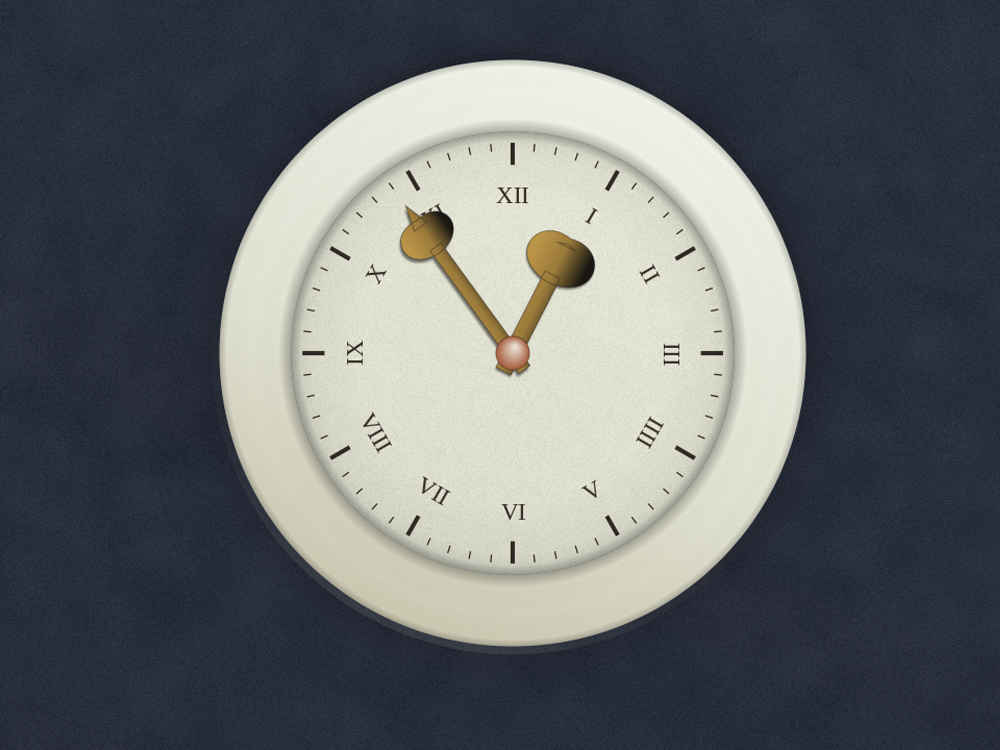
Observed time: 12:54
